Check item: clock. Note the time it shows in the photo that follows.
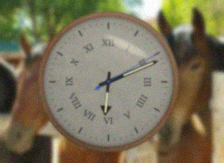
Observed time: 6:11:10
